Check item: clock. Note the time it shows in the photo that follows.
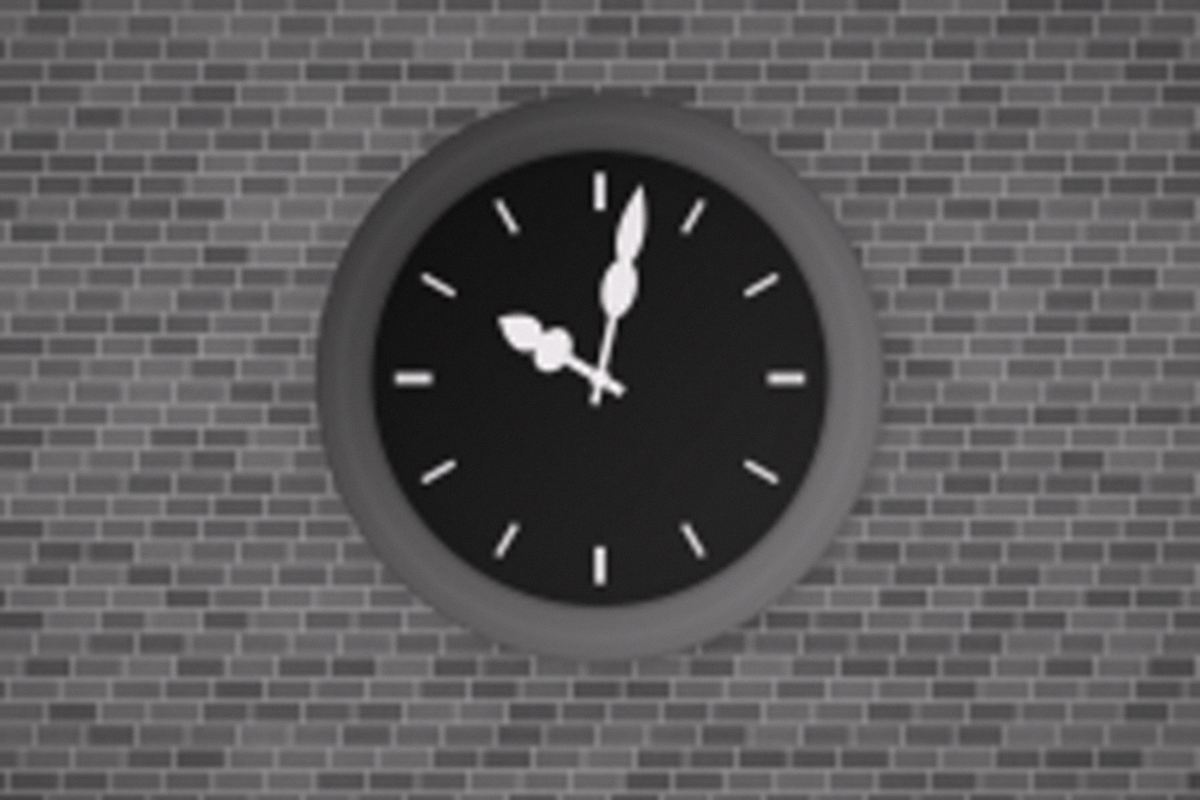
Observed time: 10:02
